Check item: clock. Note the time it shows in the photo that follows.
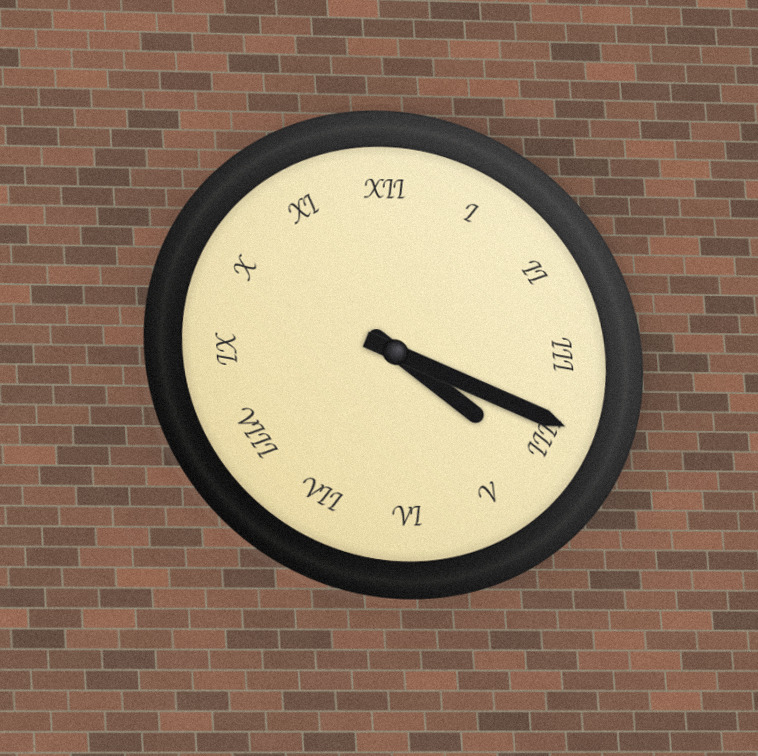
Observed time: 4:19
